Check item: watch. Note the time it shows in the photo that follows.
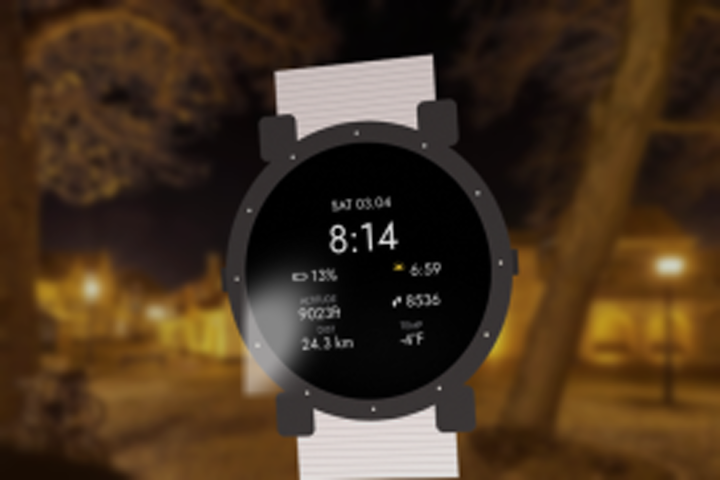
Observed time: 8:14
